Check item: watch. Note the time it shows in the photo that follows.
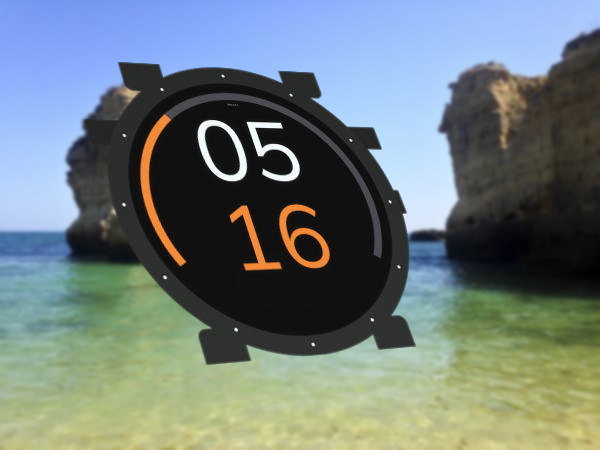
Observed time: 5:16
